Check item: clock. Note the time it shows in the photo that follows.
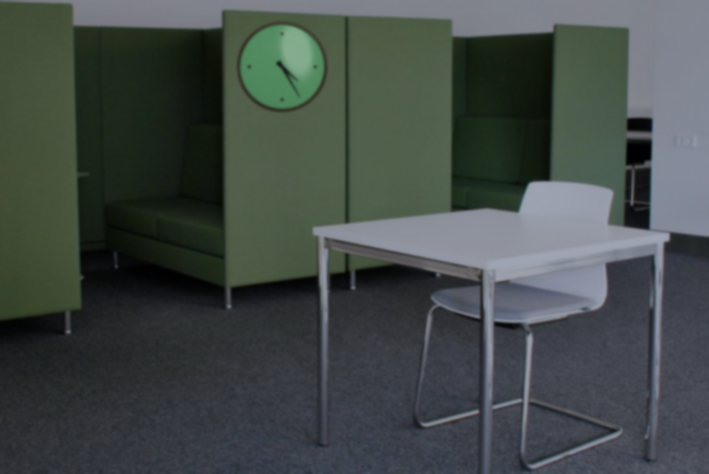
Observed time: 4:25
